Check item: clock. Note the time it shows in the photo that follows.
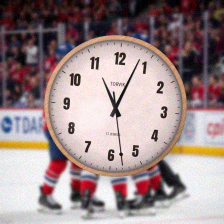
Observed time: 11:03:28
